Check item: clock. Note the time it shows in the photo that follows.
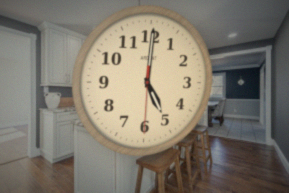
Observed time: 5:00:30
